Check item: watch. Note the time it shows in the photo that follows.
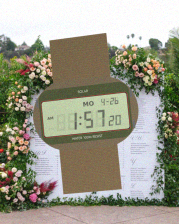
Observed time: 1:57:20
